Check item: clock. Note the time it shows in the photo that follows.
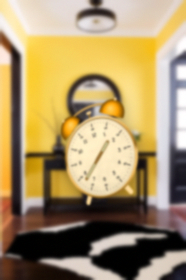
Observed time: 1:38
